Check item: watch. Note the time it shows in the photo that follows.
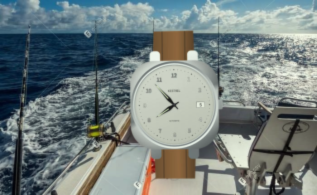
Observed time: 7:53
